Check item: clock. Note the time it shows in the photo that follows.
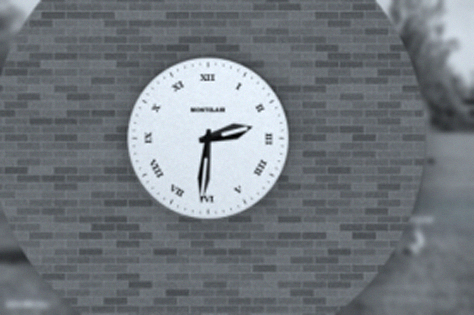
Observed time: 2:31
